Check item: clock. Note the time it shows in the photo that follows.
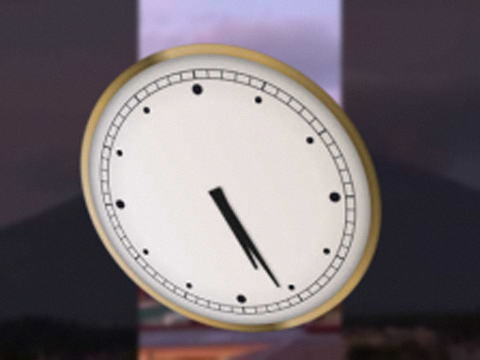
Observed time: 5:26
